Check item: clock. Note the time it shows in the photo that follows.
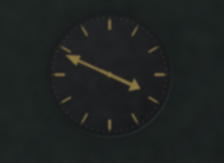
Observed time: 3:49
